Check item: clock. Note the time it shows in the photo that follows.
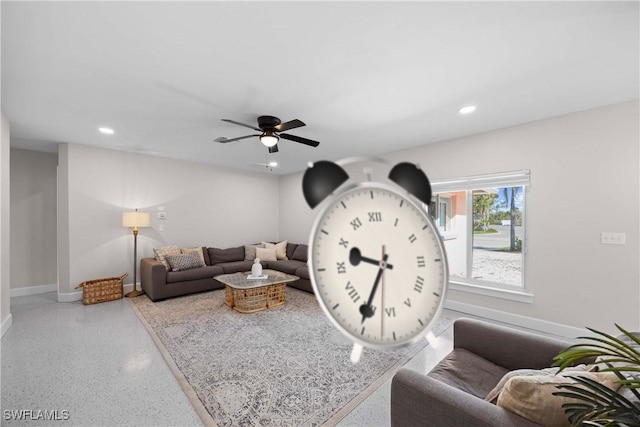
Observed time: 9:35:32
